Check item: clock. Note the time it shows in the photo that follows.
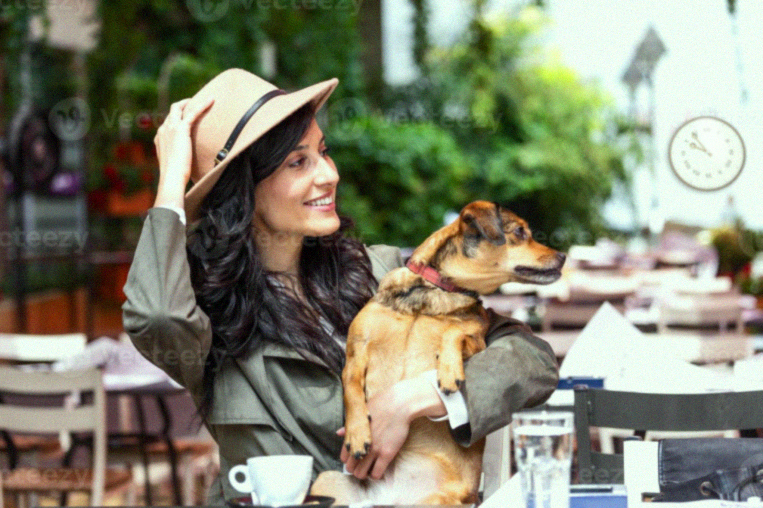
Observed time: 9:54
